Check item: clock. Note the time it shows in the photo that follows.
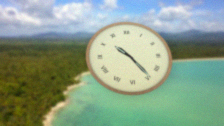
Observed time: 10:24
